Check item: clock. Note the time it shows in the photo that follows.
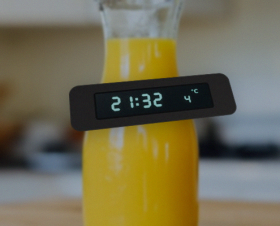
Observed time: 21:32
